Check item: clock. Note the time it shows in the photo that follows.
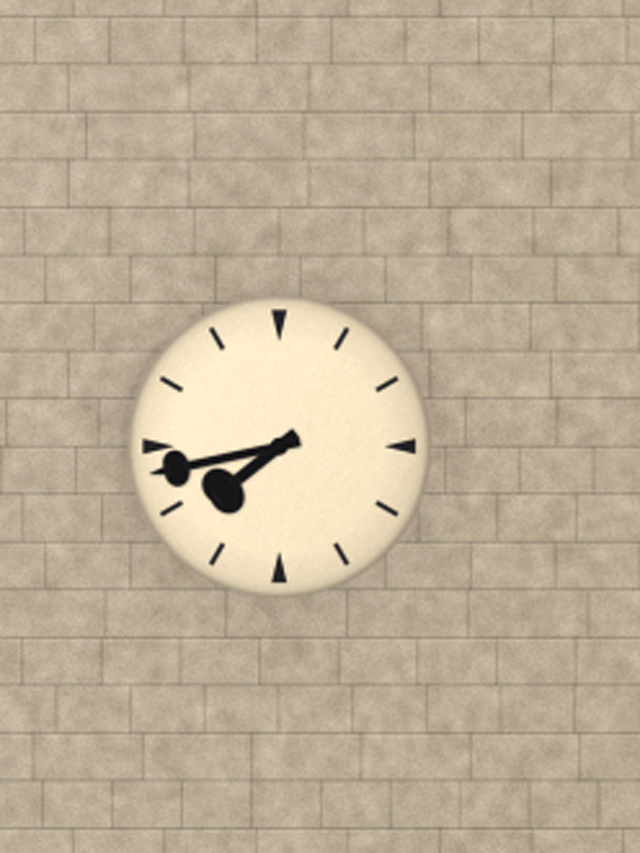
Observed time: 7:43
